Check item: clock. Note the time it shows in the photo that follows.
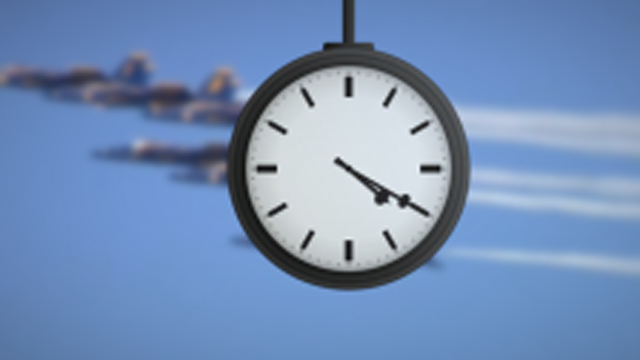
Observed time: 4:20
